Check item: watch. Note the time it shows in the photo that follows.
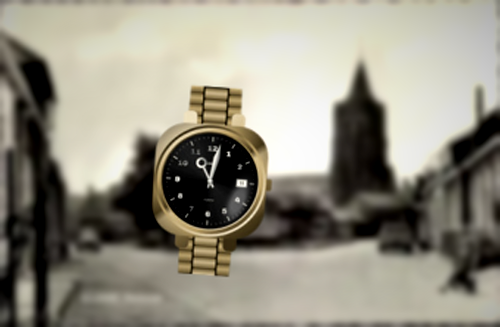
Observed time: 11:02
